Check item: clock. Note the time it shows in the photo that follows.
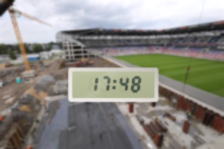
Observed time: 17:48
